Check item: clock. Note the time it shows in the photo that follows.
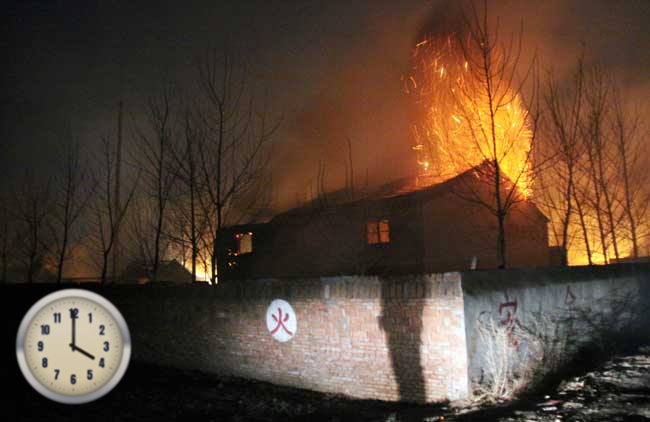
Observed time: 4:00
